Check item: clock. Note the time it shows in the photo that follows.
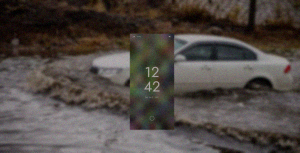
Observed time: 12:42
